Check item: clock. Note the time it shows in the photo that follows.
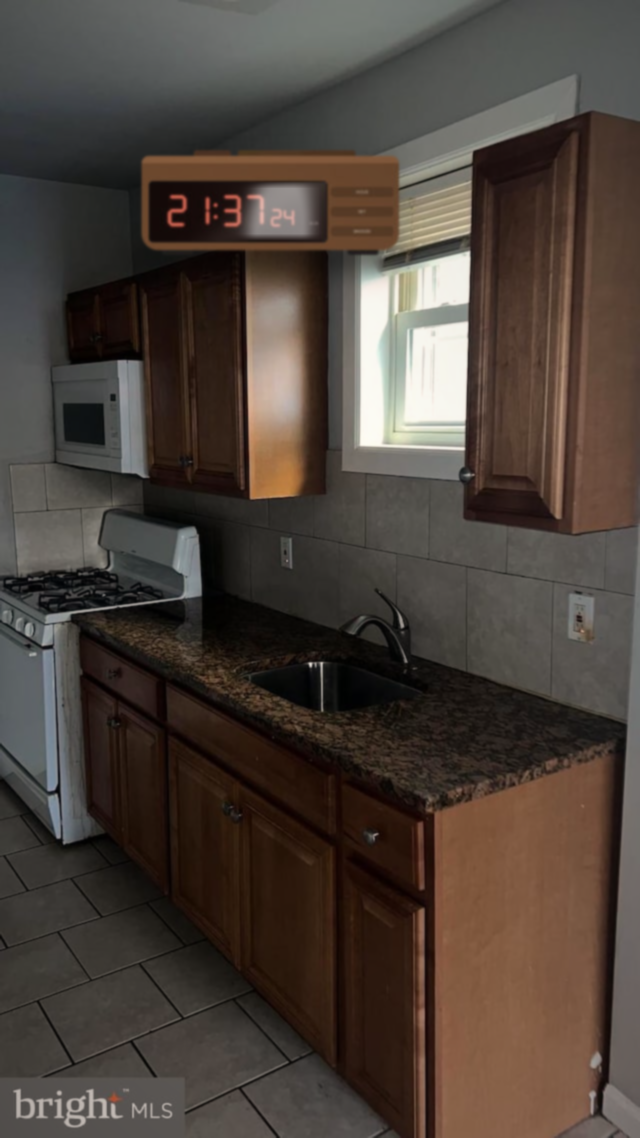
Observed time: 21:37:24
